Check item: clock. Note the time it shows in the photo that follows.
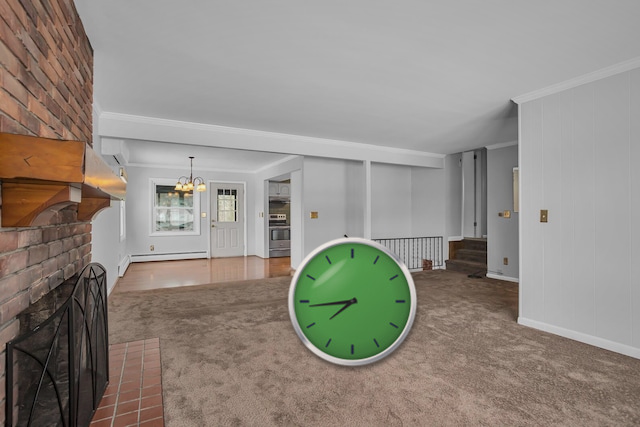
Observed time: 7:44
